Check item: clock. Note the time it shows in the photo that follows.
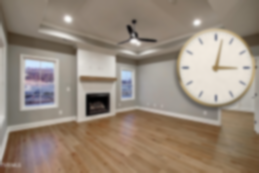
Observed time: 3:02
